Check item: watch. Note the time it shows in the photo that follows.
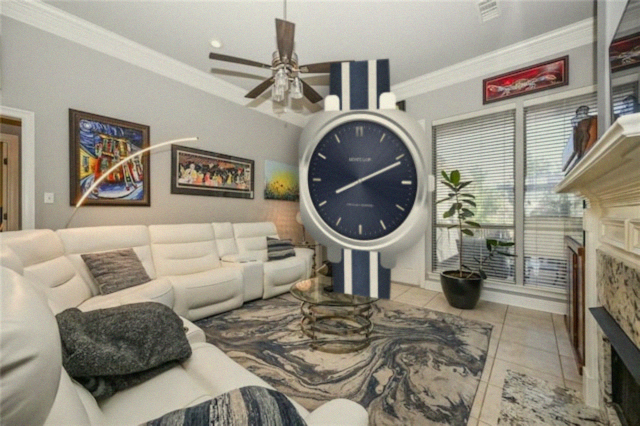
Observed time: 8:11
